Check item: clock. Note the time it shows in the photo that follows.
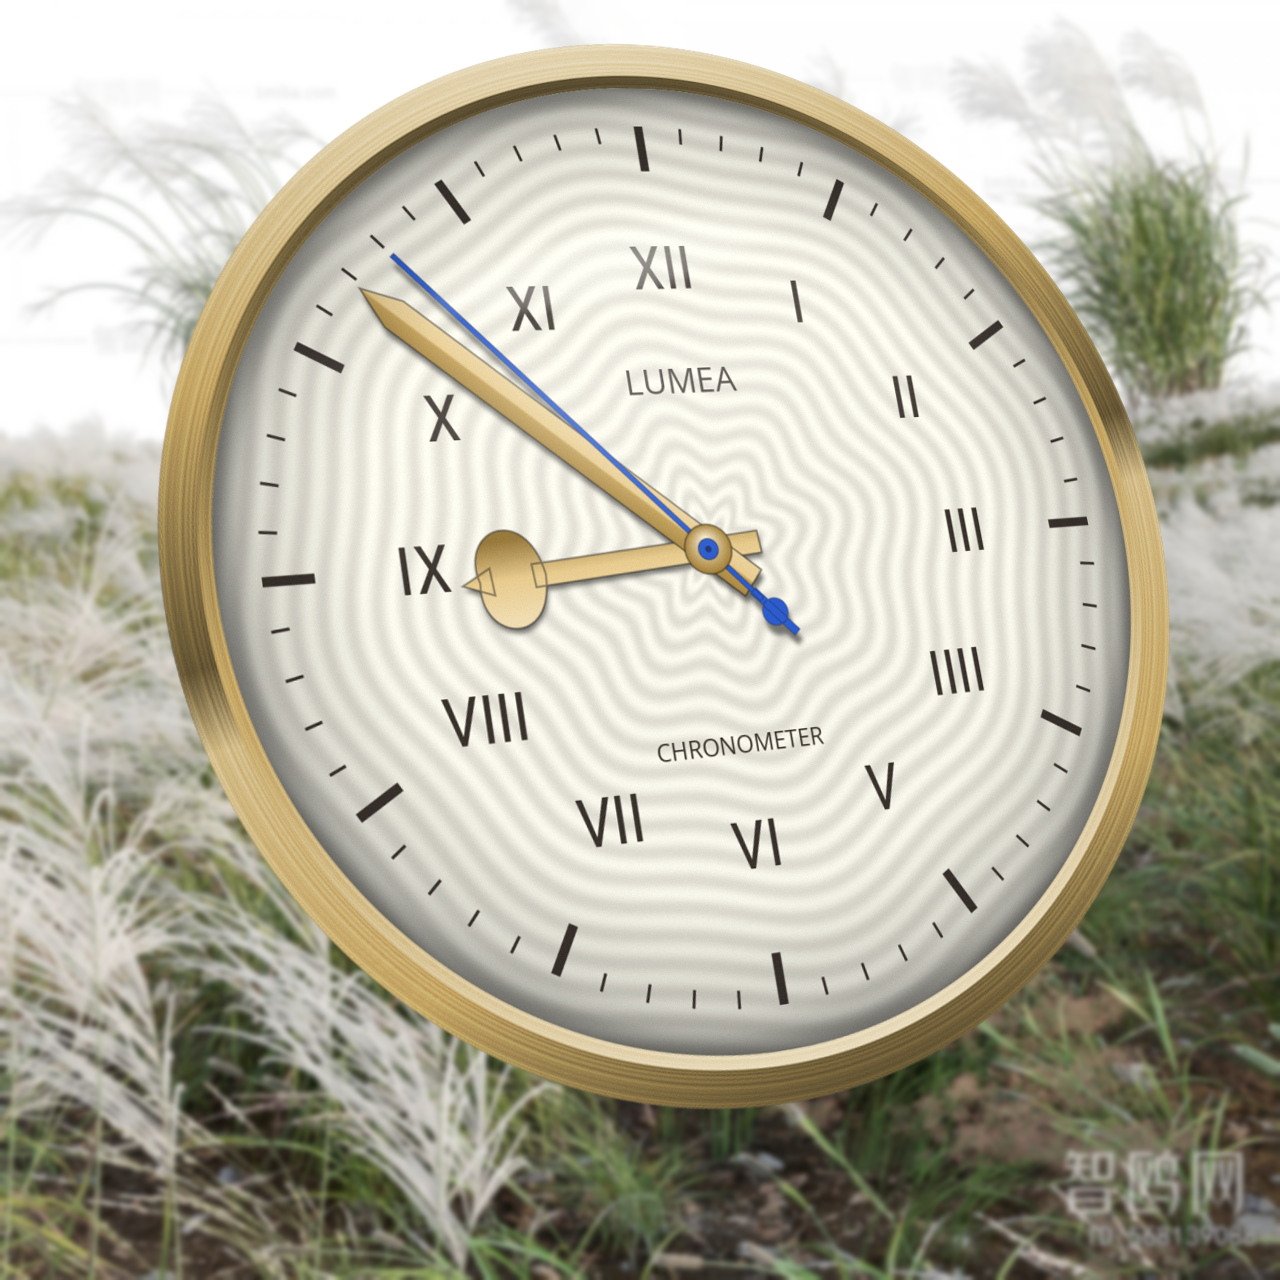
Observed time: 8:51:53
